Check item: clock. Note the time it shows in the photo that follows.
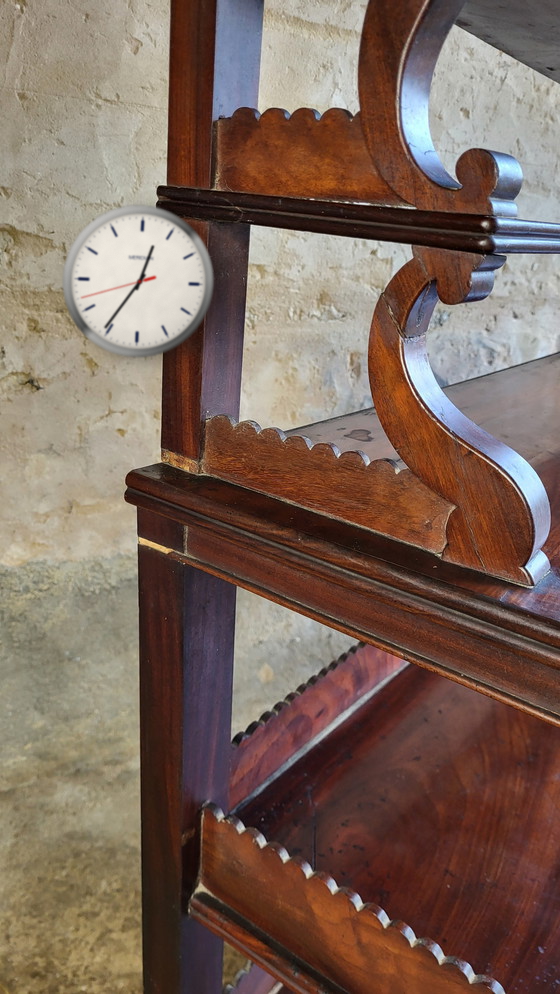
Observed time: 12:35:42
